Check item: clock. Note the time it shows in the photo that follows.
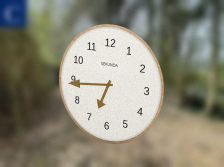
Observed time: 6:44
